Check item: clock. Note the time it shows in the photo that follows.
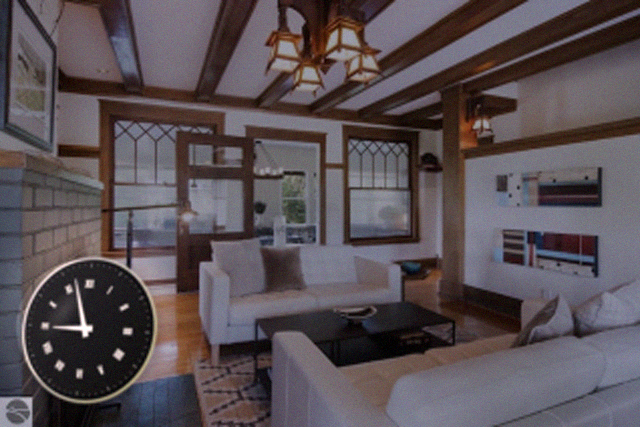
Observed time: 8:57
